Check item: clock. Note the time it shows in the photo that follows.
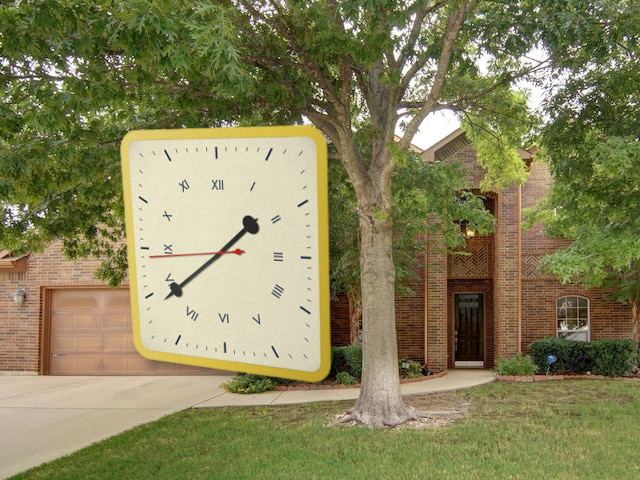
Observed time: 1:38:44
